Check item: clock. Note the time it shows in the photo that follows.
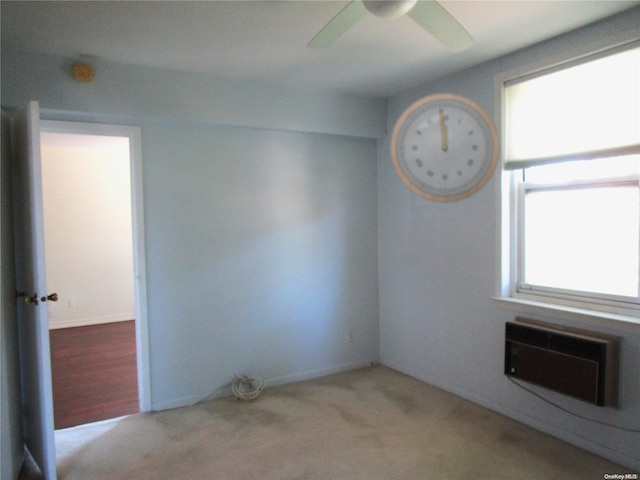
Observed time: 11:59
